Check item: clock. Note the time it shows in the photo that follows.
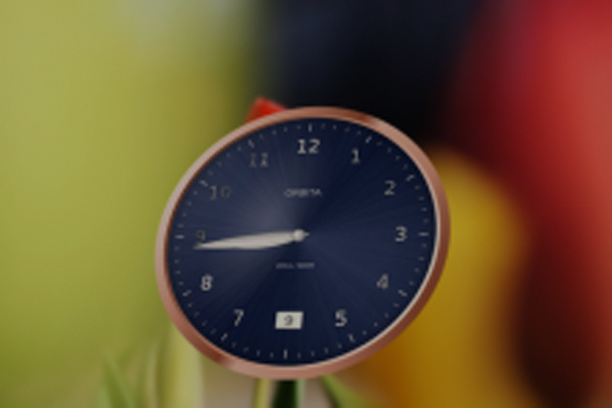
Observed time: 8:44
